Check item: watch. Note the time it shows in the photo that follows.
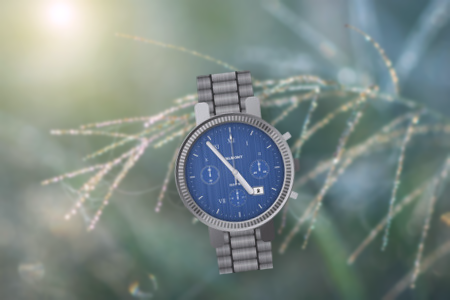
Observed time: 4:54
